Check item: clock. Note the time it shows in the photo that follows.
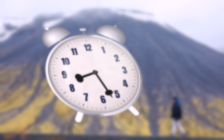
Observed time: 8:27
